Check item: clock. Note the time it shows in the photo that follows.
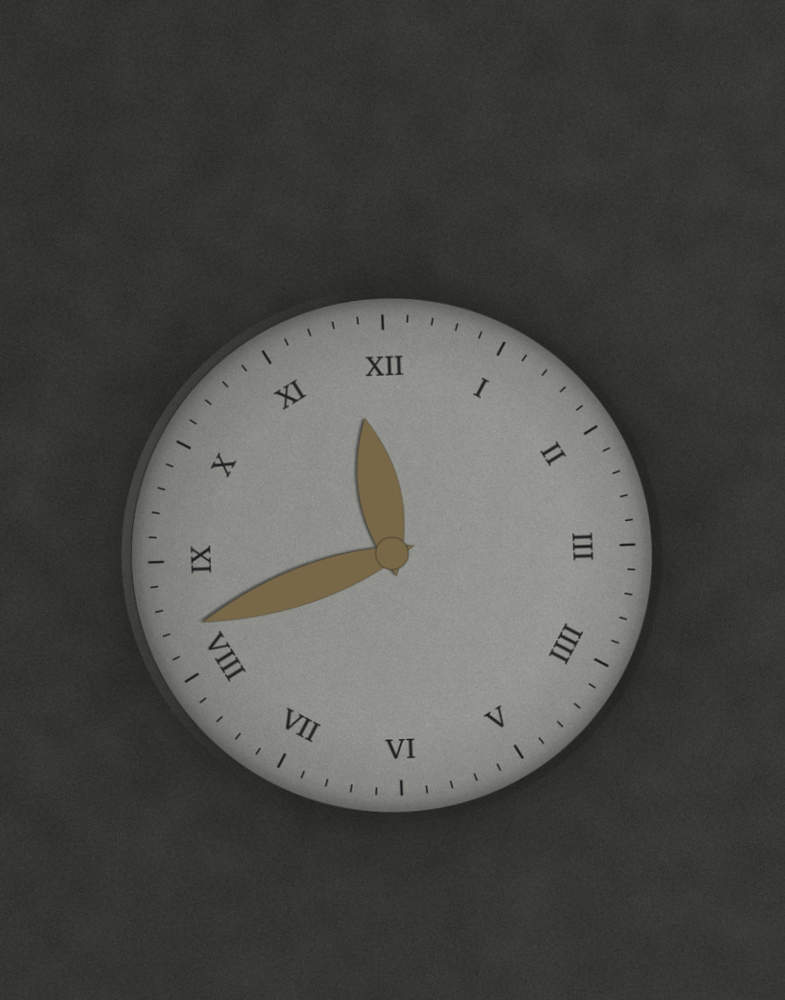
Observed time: 11:42
